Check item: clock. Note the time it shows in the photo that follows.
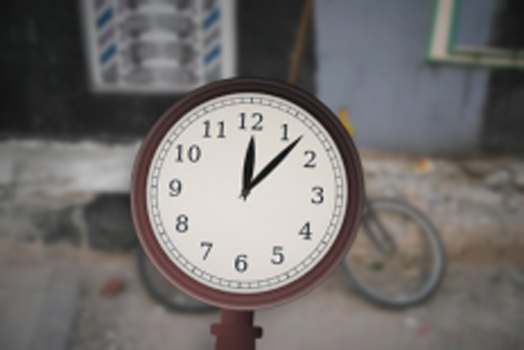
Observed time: 12:07
